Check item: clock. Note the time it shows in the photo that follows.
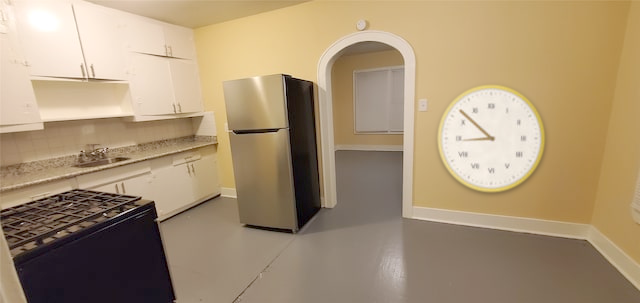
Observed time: 8:52
